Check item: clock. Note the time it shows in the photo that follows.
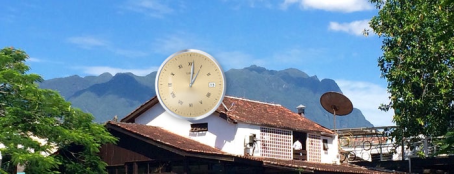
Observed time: 1:01
